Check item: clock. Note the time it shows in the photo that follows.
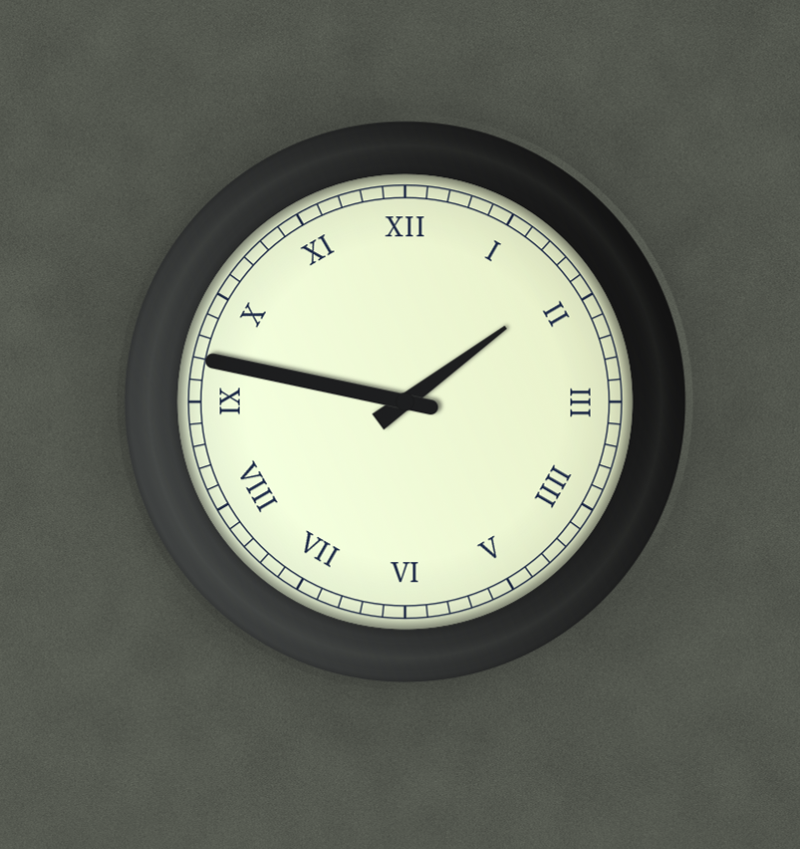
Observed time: 1:47
